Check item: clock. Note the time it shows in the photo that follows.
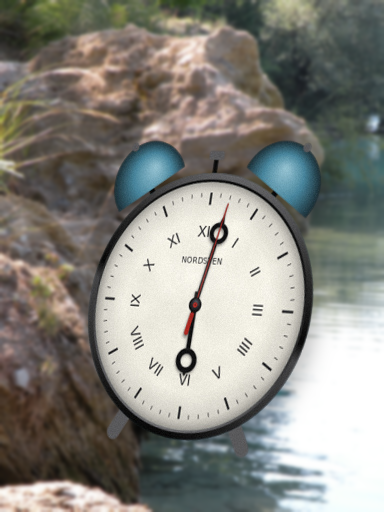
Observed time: 6:02:02
